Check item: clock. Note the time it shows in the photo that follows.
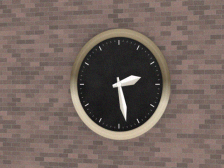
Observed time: 2:28
